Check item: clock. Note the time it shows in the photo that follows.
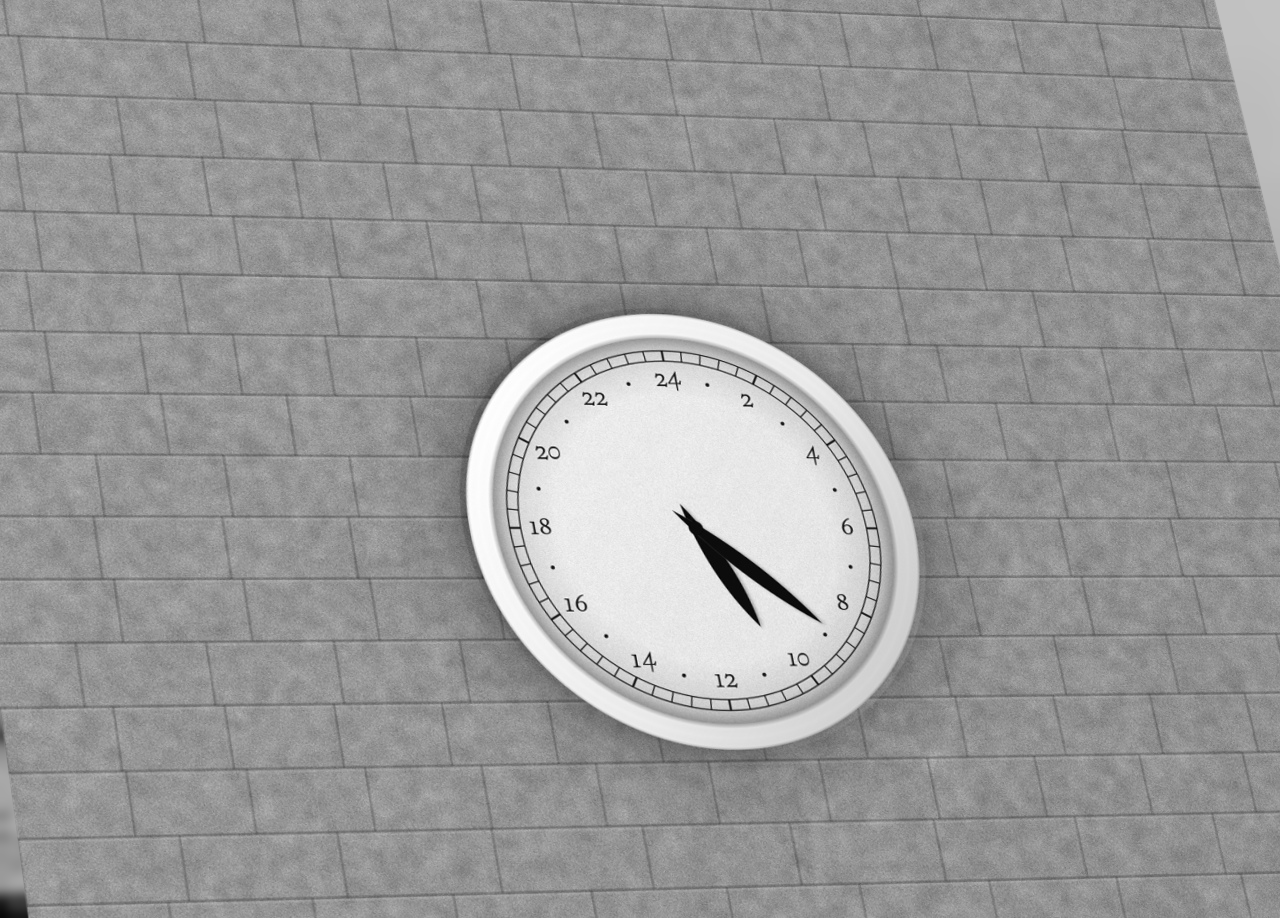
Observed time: 10:22
